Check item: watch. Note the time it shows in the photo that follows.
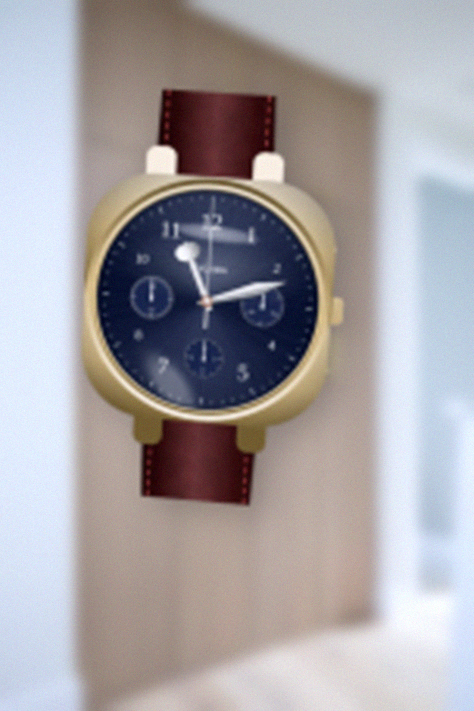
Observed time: 11:12
